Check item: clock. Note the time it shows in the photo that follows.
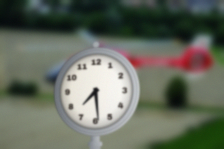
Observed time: 7:29
